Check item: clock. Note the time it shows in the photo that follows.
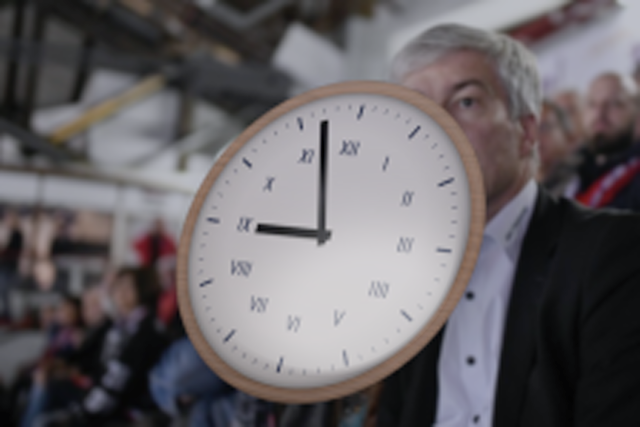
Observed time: 8:57
